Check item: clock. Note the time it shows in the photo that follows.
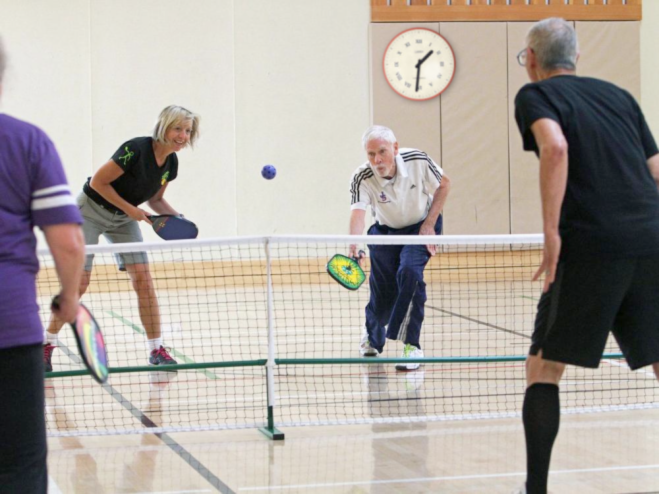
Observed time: 1:31
